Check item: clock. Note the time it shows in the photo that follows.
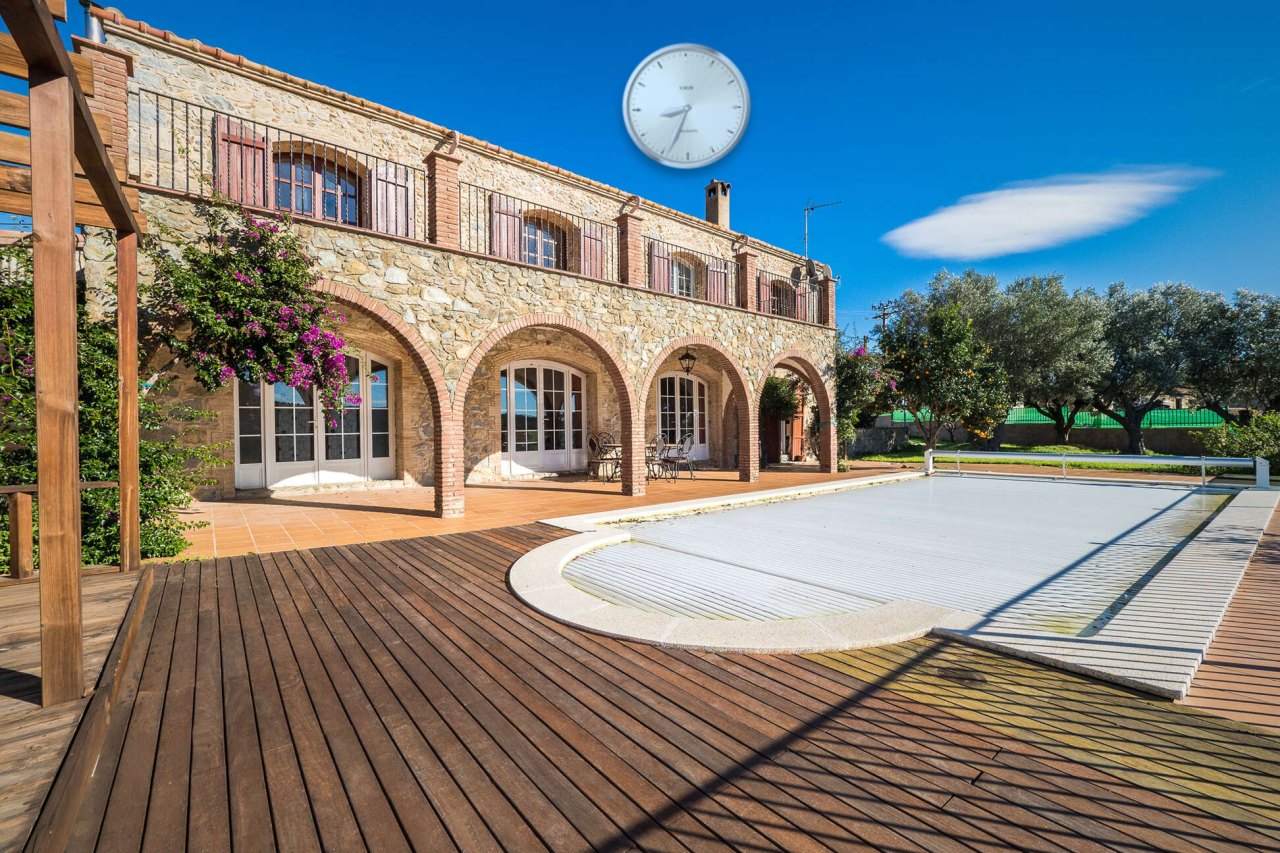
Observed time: 8:34
